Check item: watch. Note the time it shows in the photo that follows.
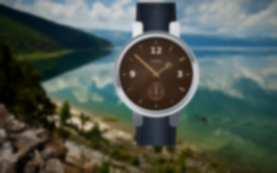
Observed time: 1:52
